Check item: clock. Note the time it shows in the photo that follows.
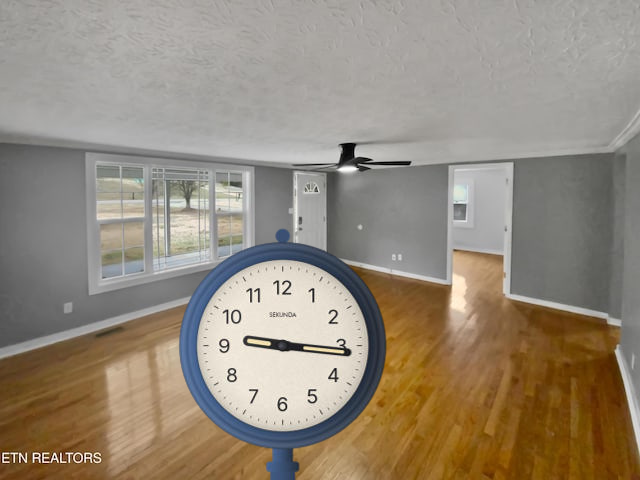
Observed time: 9:16
